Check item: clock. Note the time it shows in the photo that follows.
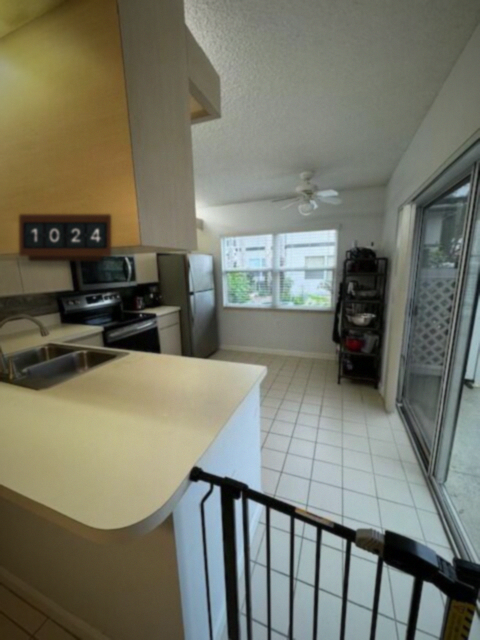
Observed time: 10:24
